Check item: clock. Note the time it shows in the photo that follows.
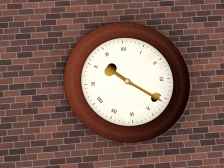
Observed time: 10:21
